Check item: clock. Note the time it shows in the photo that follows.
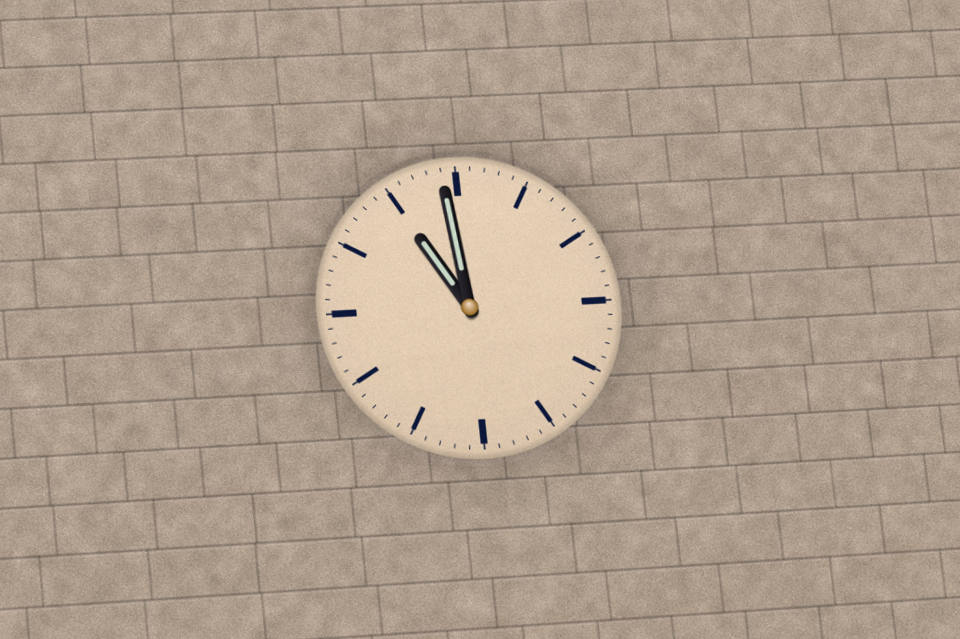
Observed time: 10:59
